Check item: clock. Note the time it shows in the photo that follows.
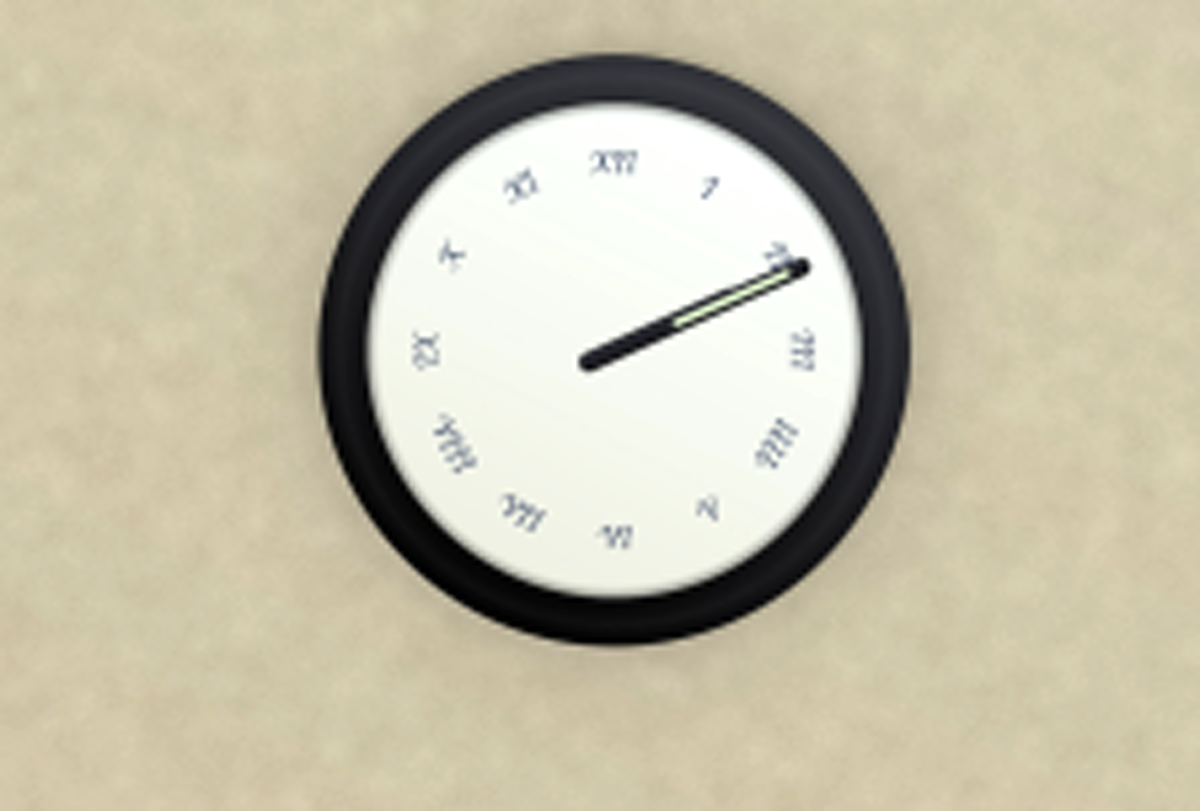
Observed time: 2:11
